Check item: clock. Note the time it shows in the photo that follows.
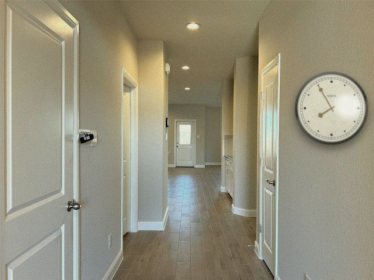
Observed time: 7:55
